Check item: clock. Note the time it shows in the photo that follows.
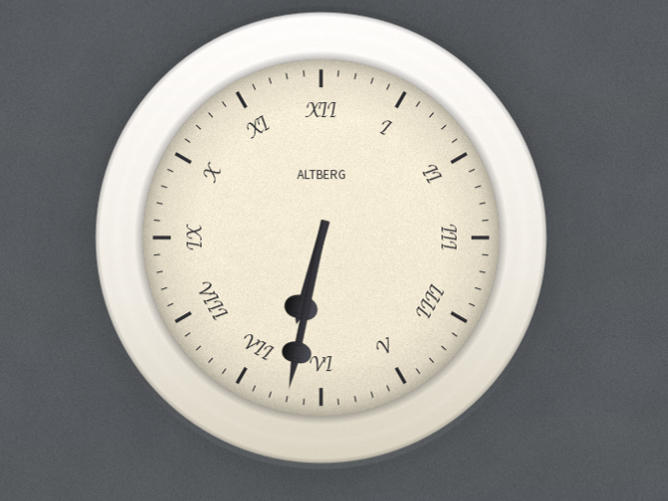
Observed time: 6:32
